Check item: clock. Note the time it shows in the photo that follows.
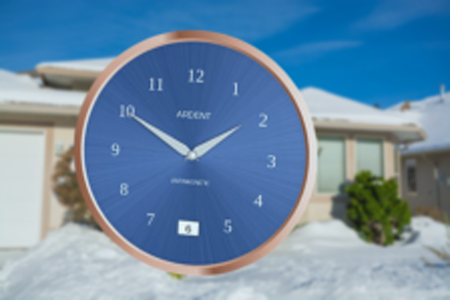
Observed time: 1:50
